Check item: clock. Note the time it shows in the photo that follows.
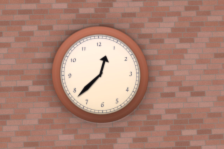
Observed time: 12:38
